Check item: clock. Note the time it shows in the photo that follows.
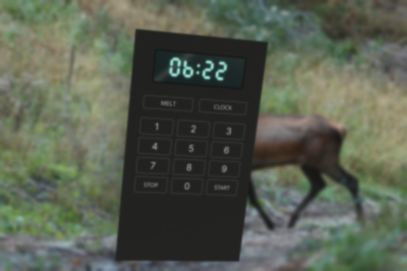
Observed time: 6:22
